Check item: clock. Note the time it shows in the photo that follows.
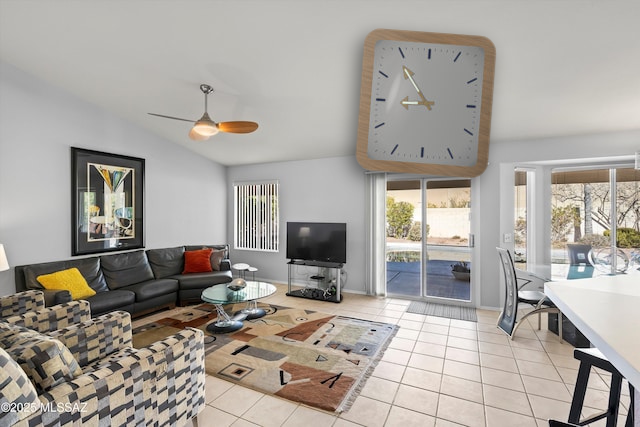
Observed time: 8:54
